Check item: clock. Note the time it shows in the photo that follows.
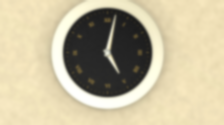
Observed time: 5:02
